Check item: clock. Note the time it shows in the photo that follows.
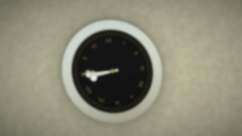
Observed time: 8:45
